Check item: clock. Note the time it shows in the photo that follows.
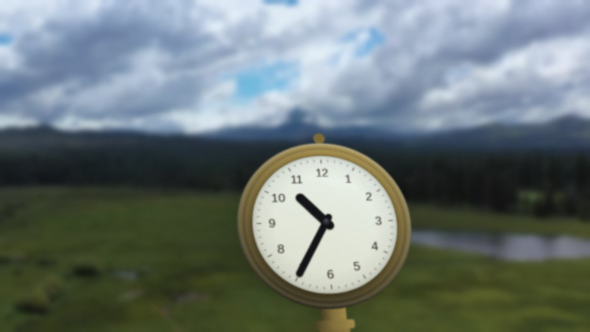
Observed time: 10:35
